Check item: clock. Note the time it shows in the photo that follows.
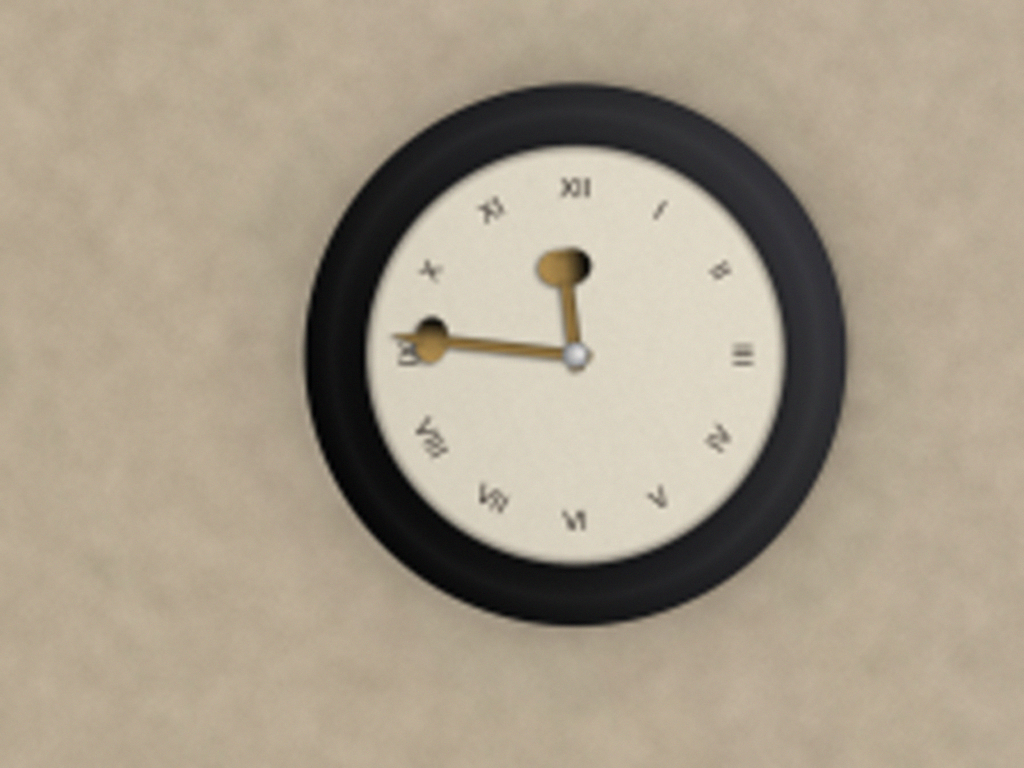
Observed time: 11:46
